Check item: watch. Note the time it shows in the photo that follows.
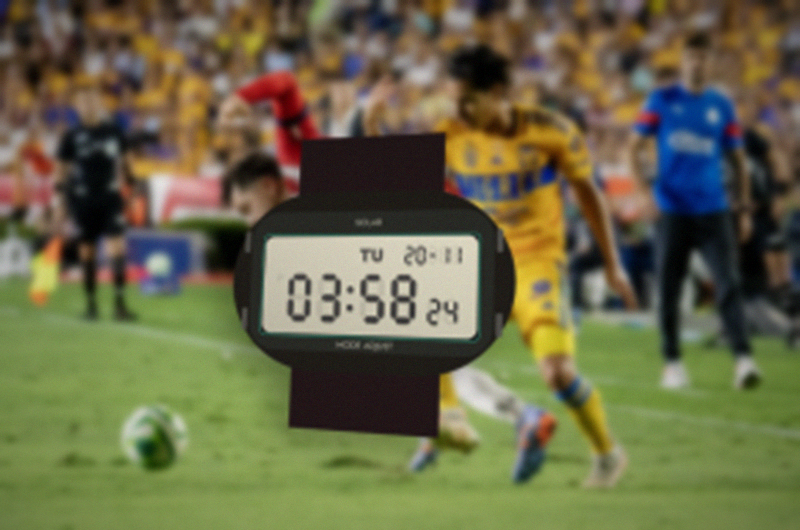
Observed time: 3:58:24
